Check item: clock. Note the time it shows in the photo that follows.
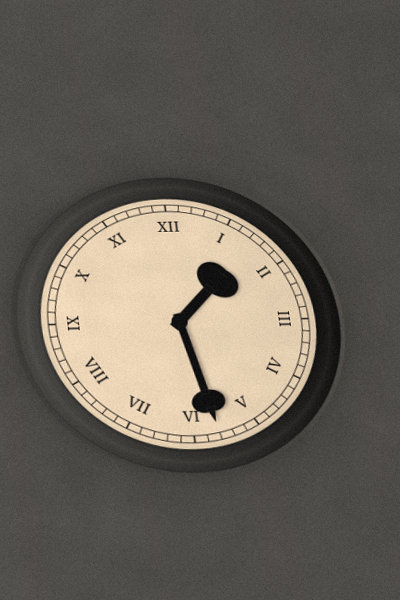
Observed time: 1:28
